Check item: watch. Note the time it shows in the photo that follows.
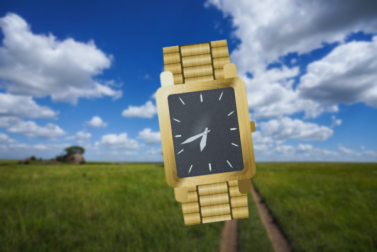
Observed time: 6:42
